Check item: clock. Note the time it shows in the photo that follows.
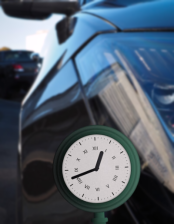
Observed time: 12:42
